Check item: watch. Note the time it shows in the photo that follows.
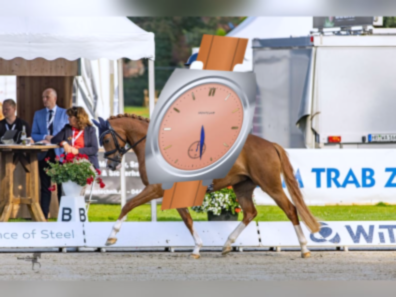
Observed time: 5:28
